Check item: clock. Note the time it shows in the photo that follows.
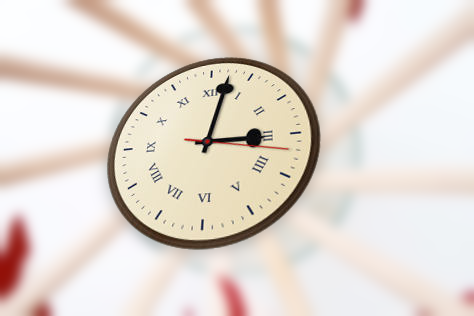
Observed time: 3:02:17
